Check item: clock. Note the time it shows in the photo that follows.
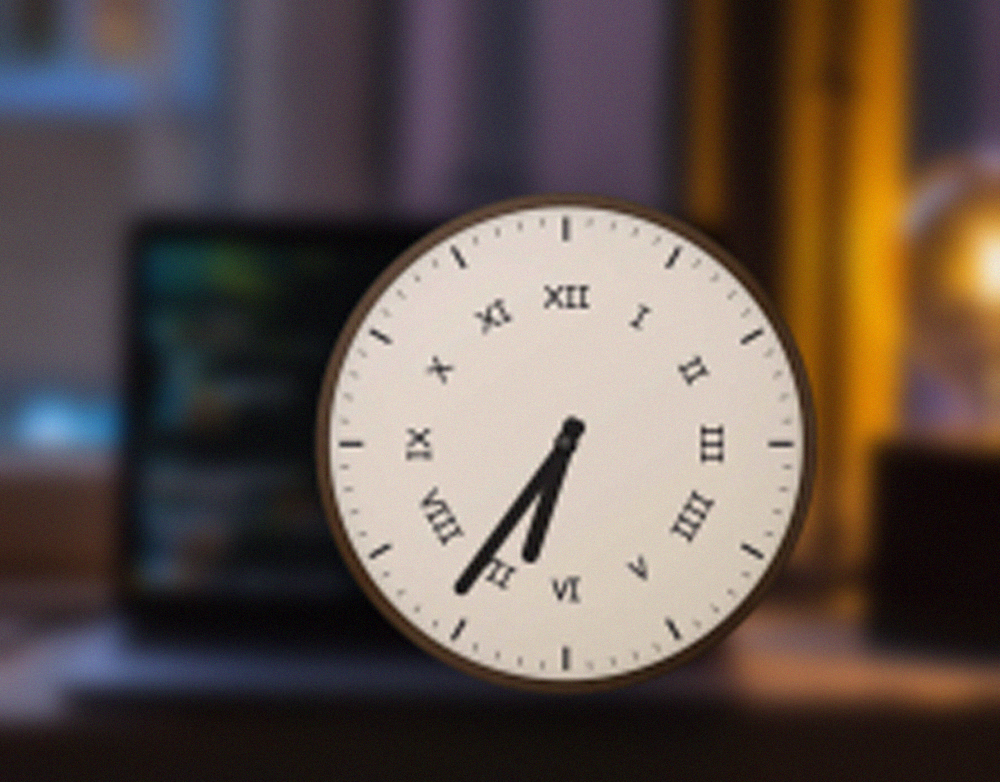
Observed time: 6:36
